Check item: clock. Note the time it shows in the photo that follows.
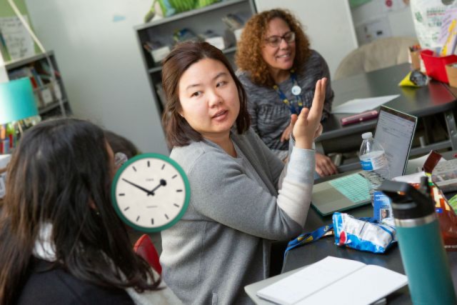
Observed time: 1:50
